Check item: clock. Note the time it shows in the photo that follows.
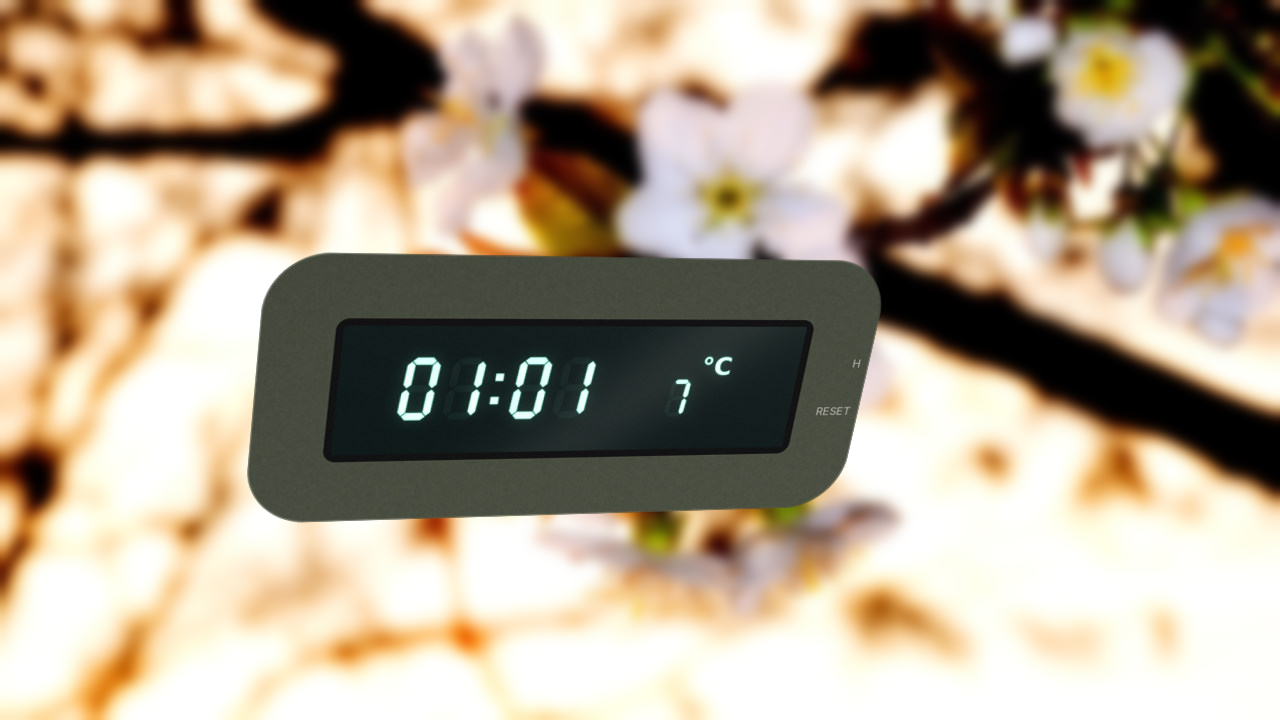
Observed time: 1:01
